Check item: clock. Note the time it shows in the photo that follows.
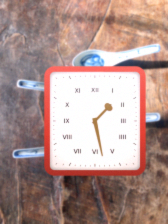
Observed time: 1:28
